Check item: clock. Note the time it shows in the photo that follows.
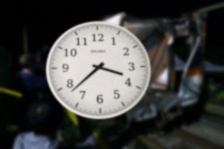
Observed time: 3:38
